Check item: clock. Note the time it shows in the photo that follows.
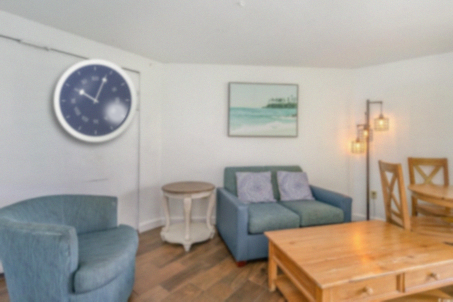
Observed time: 10:04
